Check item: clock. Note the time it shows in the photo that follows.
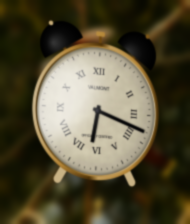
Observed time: 6:18
